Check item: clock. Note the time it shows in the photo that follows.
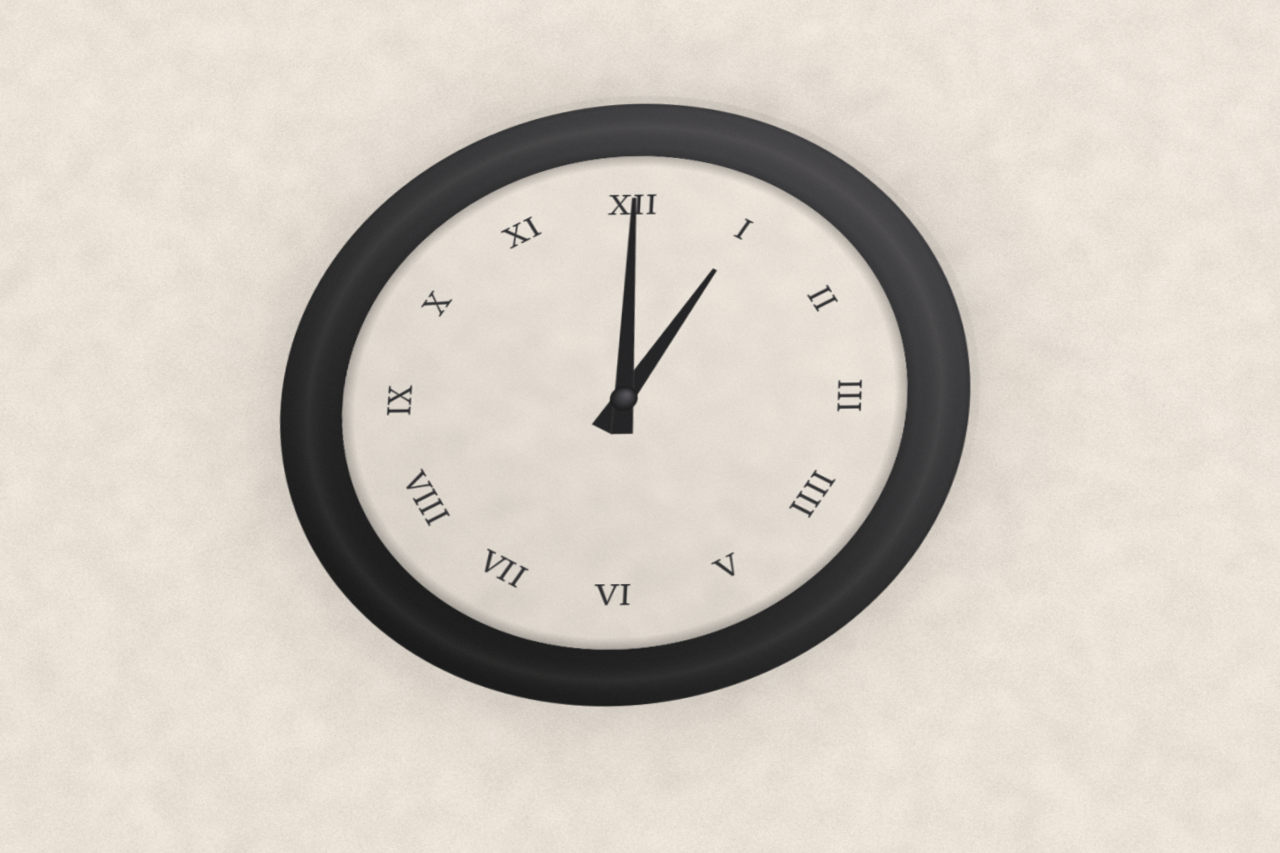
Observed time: 1:00
